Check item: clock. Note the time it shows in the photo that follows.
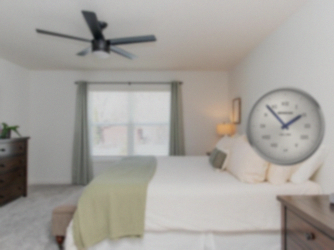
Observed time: 1:53
